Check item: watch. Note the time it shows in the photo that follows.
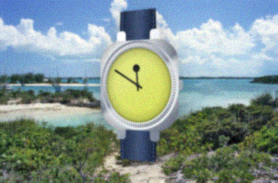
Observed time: 11:50
